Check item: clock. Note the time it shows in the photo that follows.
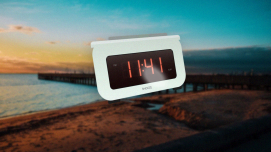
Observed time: 11:41
